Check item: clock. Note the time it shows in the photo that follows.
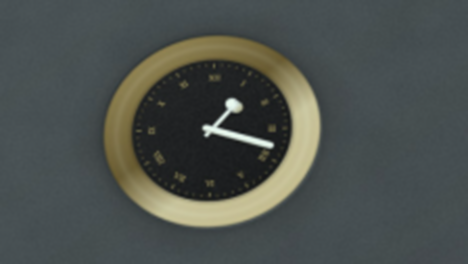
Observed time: 1:18
